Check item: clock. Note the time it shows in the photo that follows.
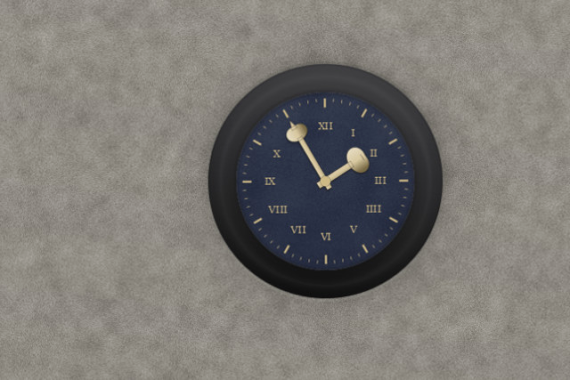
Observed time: 1:55
